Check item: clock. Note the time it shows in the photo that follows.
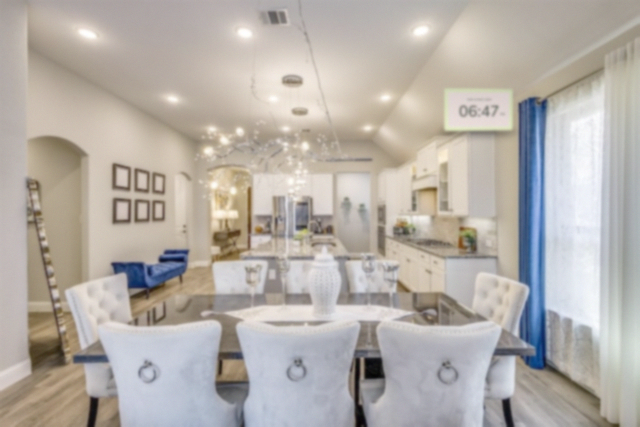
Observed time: 6:47
